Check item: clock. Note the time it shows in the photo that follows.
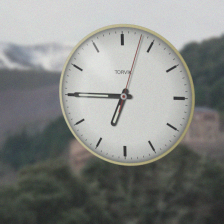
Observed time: 6:45:03
